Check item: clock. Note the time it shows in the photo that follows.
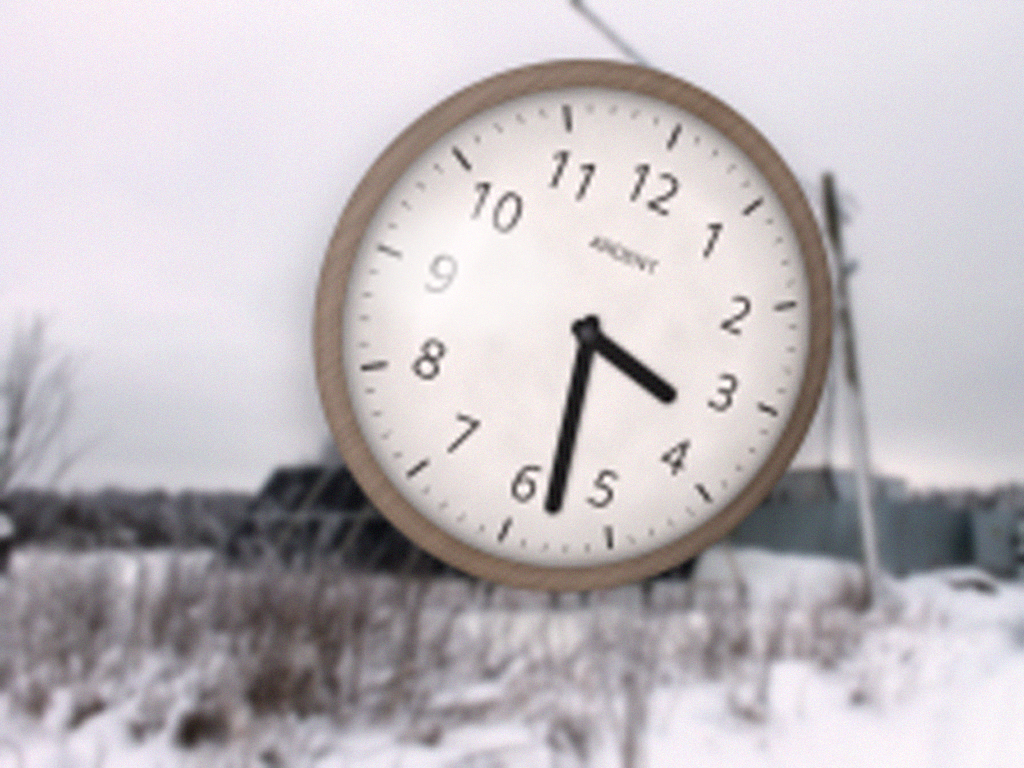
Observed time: 3:28
